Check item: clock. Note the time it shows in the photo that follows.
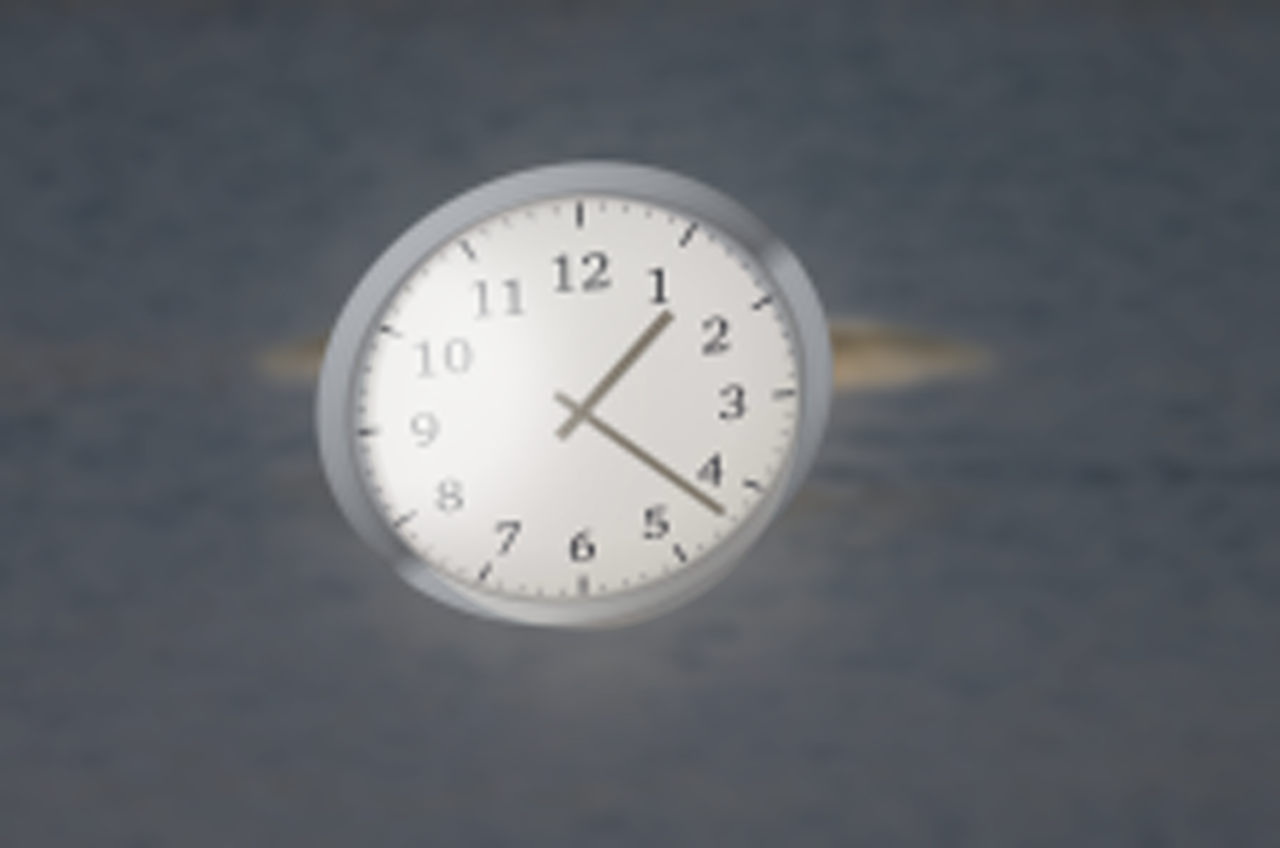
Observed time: 1:22
